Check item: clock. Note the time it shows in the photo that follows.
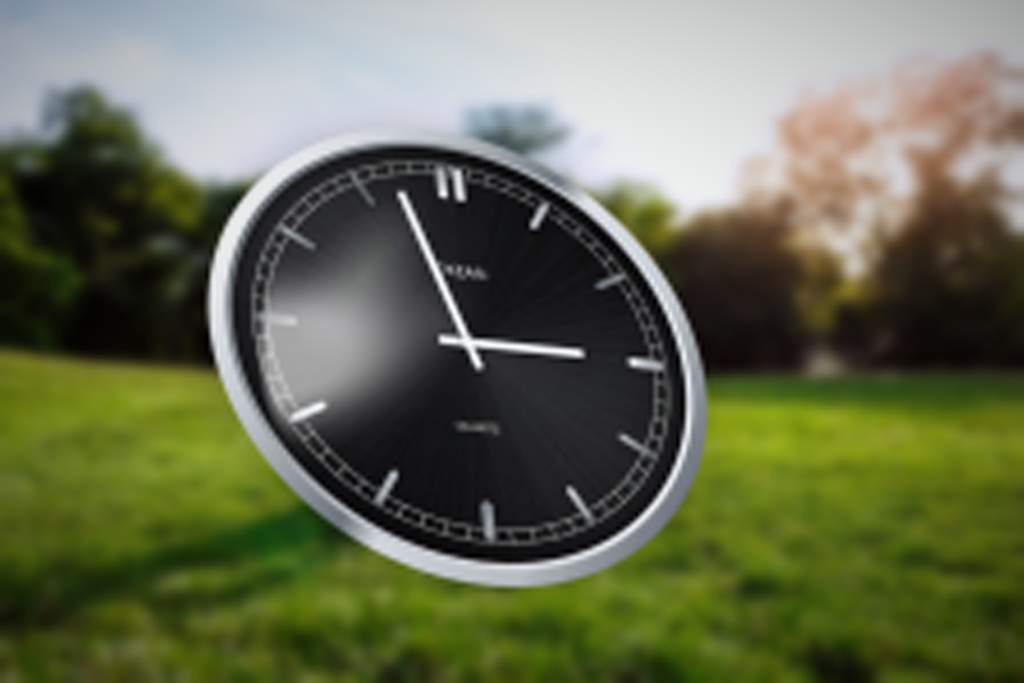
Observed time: 2:57
